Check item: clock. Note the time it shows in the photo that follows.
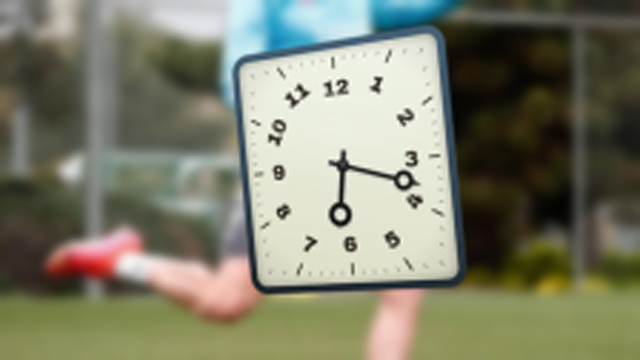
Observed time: 6:18
